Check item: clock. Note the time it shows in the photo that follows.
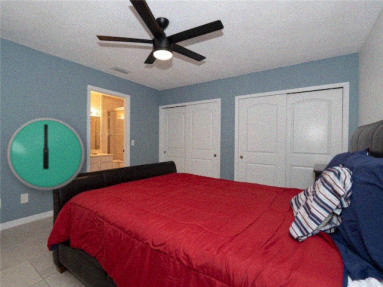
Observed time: 6:00
